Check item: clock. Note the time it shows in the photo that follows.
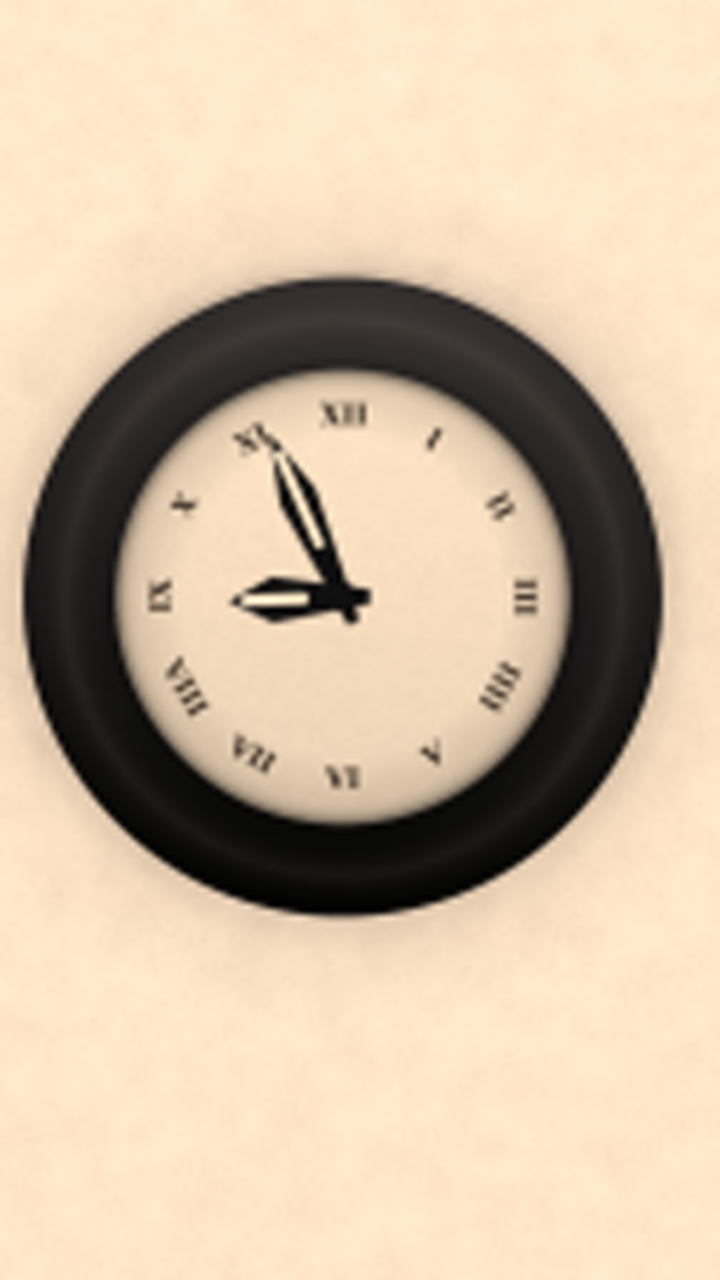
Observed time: 8:56
